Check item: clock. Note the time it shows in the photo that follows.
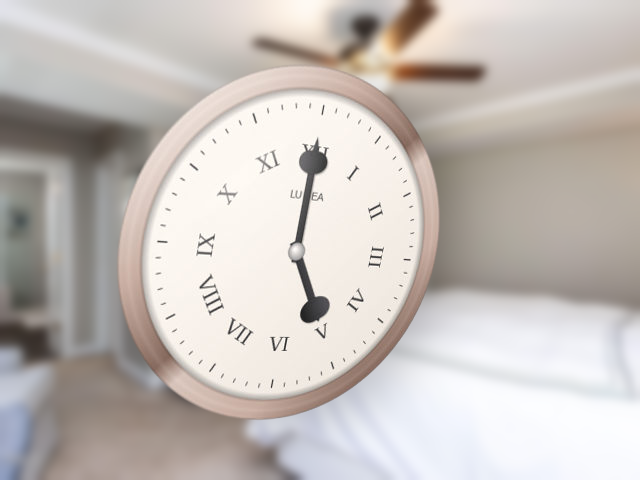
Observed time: 5:00
